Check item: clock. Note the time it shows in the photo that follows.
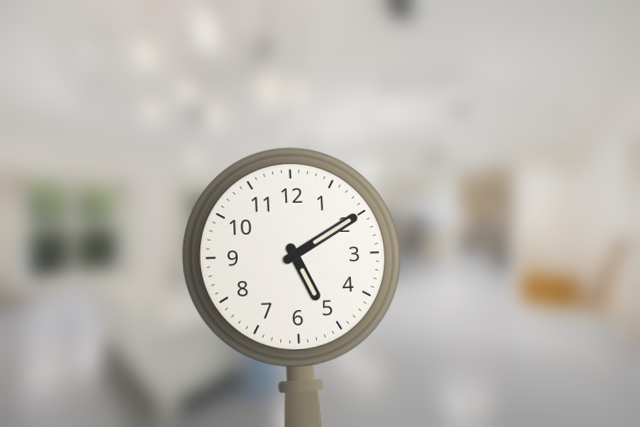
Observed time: 5:10
